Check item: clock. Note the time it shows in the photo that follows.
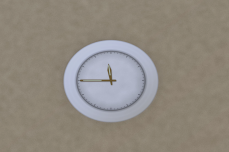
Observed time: 11:45
